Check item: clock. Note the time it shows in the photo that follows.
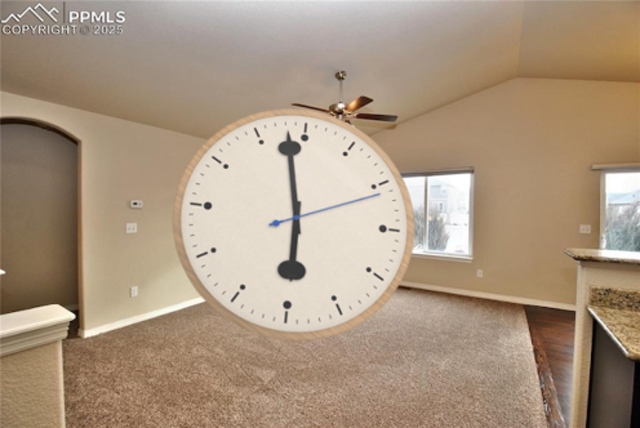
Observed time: 5:58:11
